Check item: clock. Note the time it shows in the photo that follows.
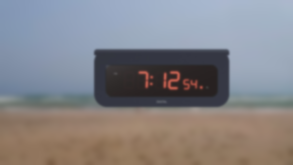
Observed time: 7:12
